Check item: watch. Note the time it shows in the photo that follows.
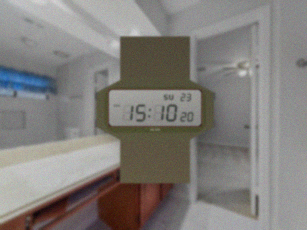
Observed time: 15:10
